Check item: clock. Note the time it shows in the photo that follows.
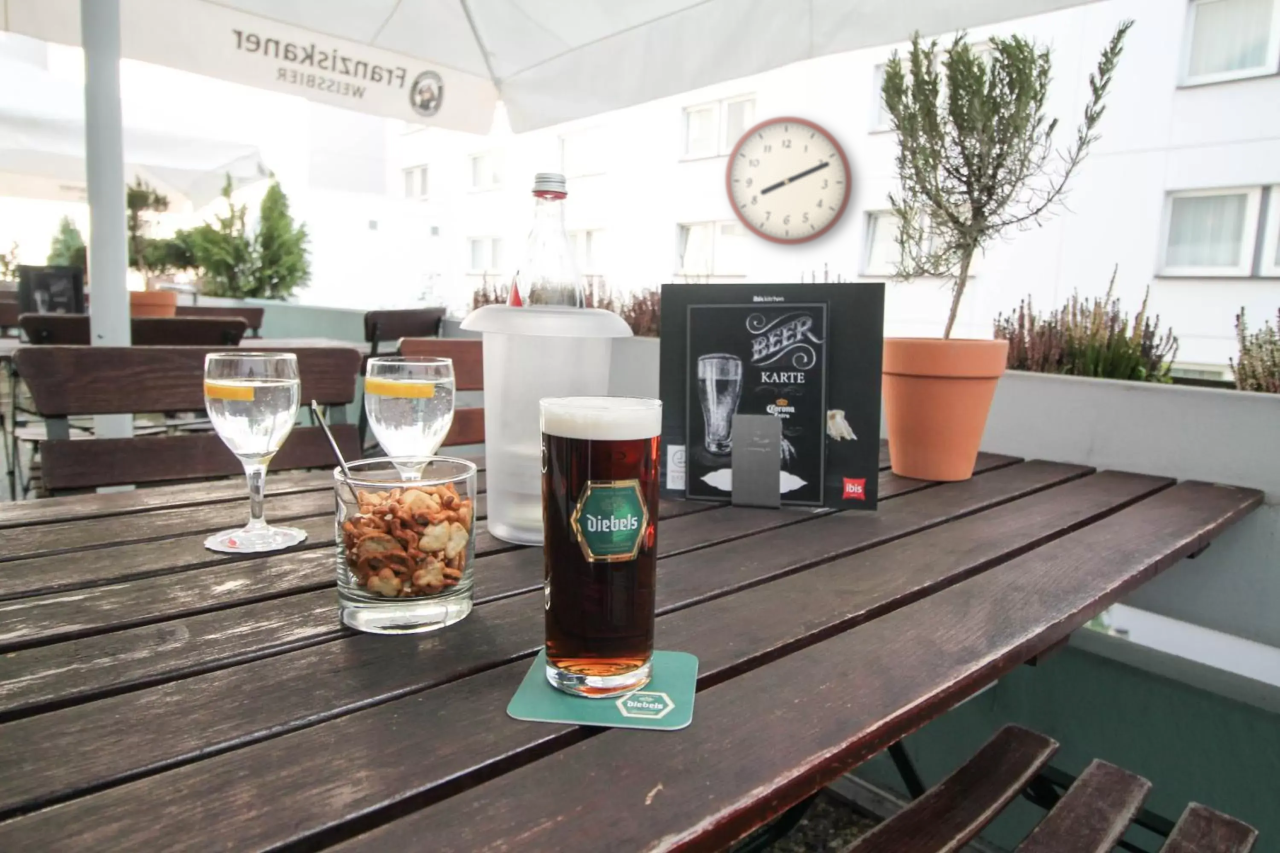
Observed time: 8:11
